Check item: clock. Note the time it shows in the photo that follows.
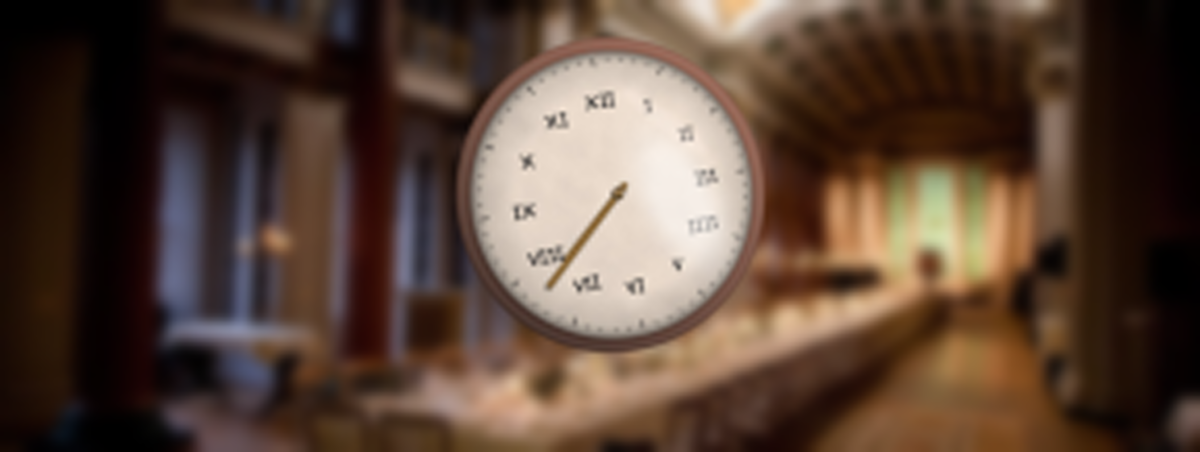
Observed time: 7:38
